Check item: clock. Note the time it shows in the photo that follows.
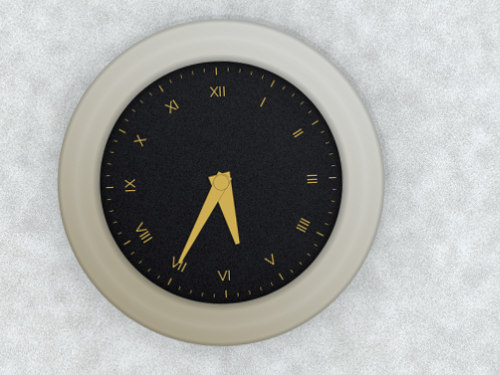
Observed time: 5:35
